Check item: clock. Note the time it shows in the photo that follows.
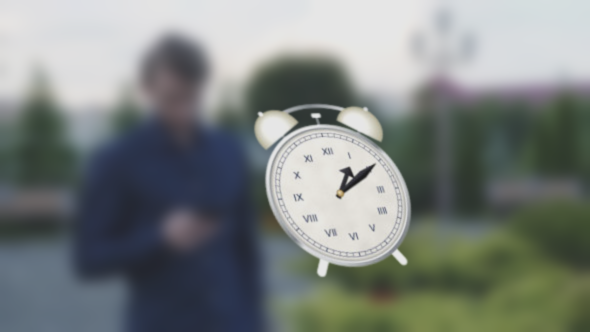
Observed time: 1:10
